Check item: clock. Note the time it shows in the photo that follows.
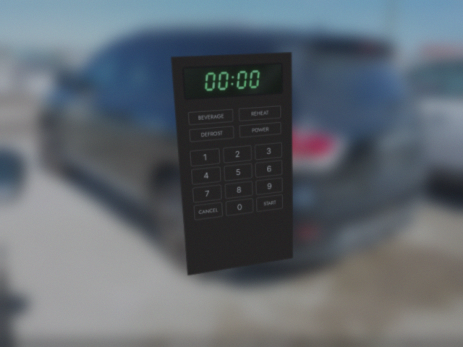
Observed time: 0:00
